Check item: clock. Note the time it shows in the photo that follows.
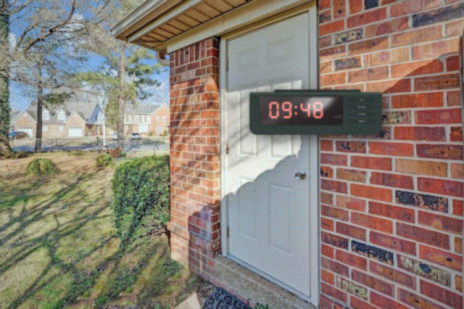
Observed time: 9:48
